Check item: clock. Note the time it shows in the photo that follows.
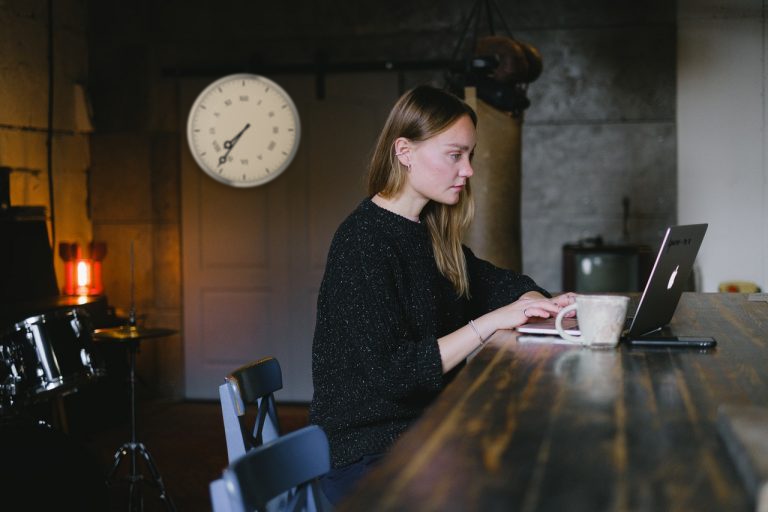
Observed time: 7:36
